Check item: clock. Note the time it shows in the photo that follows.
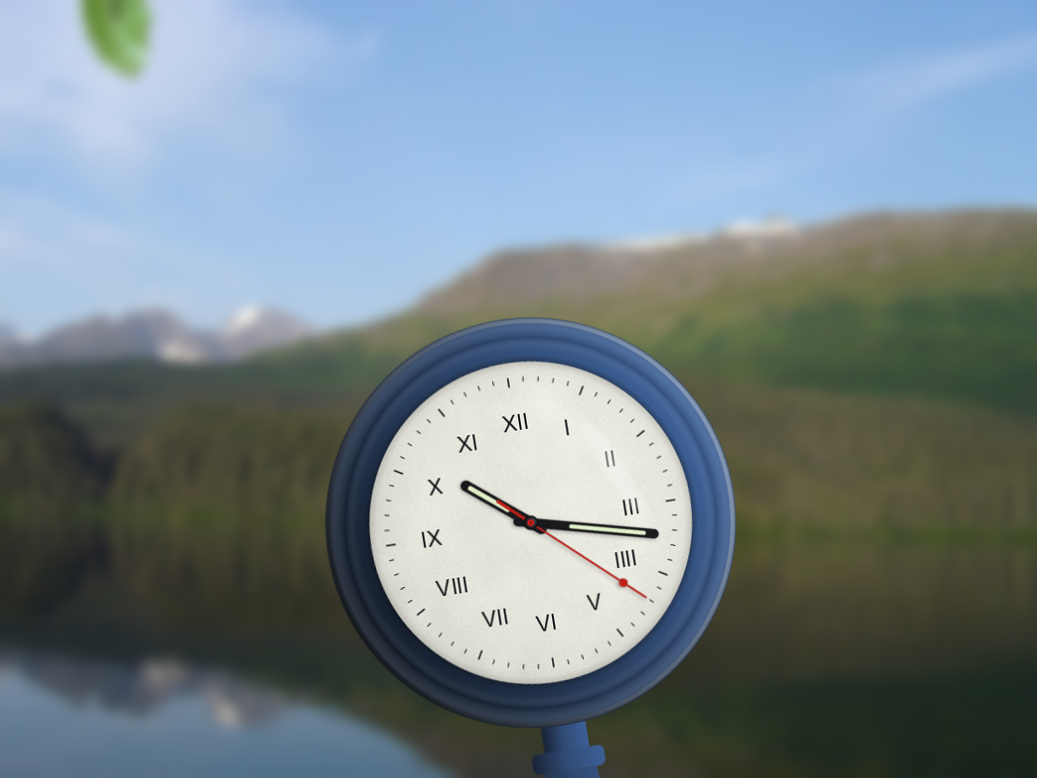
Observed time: 10:17:22
